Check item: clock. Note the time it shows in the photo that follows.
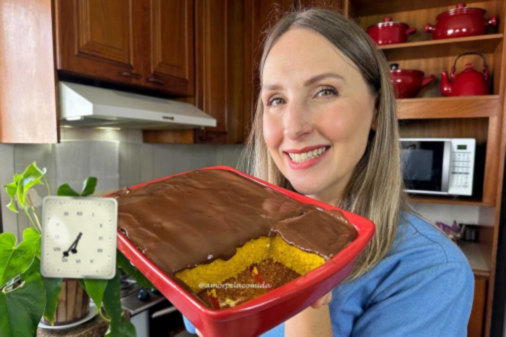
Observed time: 6:36
